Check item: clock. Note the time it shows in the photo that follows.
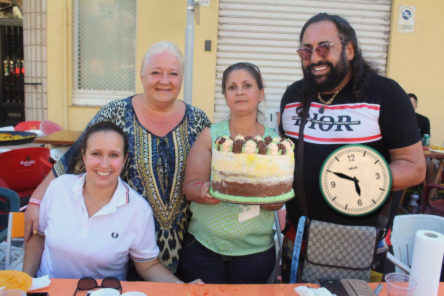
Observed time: 5:50
